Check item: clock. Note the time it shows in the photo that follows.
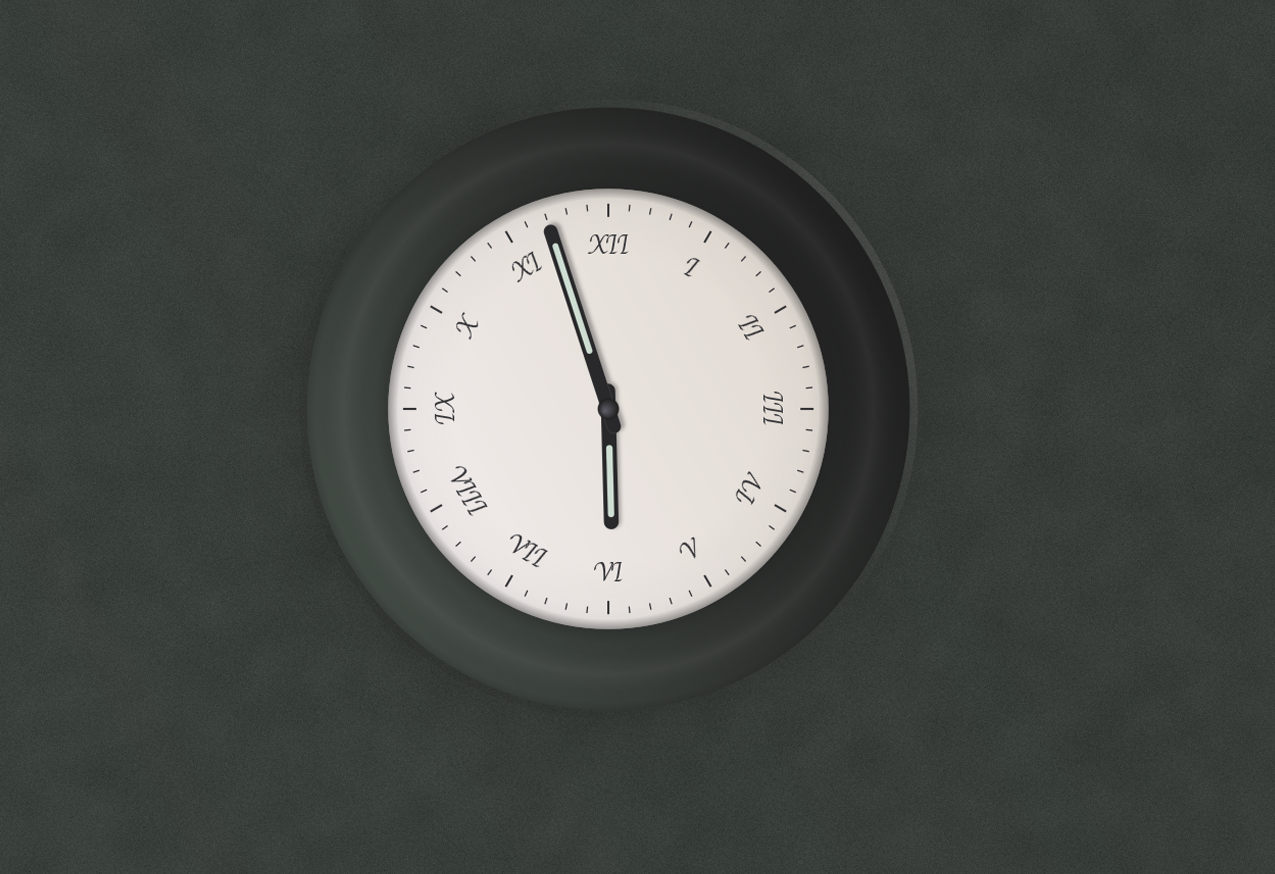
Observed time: 5:57
